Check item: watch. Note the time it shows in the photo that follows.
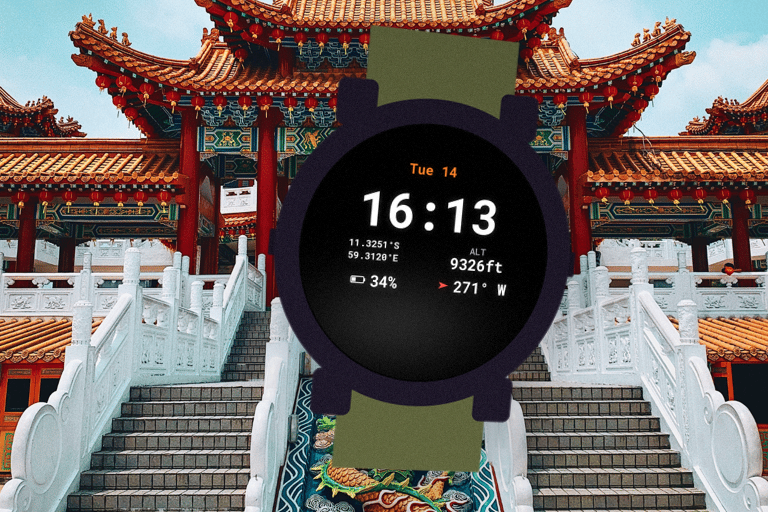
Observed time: 16:13
